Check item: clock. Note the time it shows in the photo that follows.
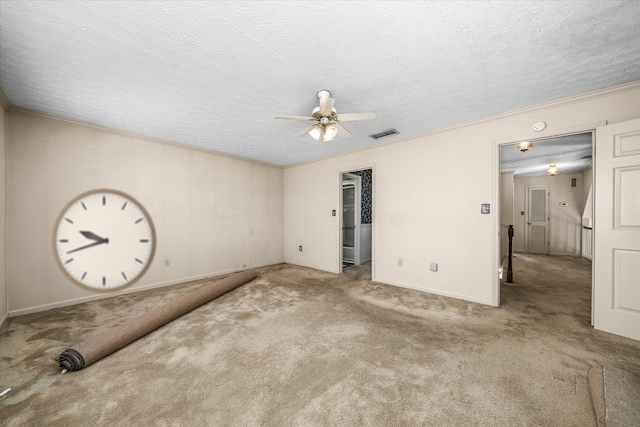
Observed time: 9:42
